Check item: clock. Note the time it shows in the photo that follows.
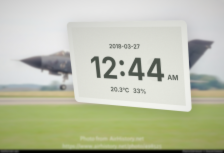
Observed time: 12:44
